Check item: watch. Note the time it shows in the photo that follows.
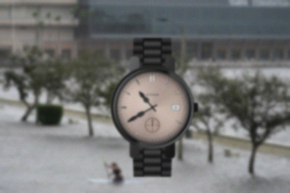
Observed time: 10:40
